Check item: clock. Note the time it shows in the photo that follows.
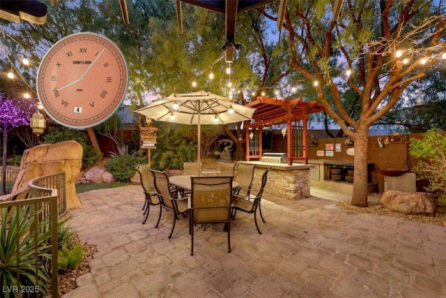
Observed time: 8:06
